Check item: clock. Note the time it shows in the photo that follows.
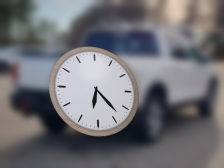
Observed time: 6:23
